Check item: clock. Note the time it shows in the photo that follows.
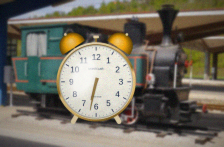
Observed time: 6:32
